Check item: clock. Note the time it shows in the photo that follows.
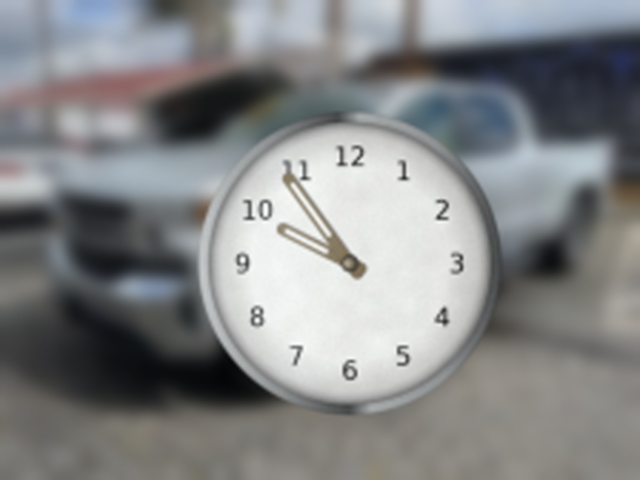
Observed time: 9:54
